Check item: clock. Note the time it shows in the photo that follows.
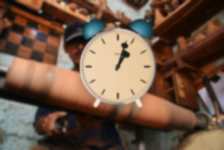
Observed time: 1:03
